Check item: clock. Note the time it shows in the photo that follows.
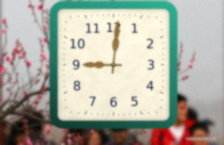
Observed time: 9:01
